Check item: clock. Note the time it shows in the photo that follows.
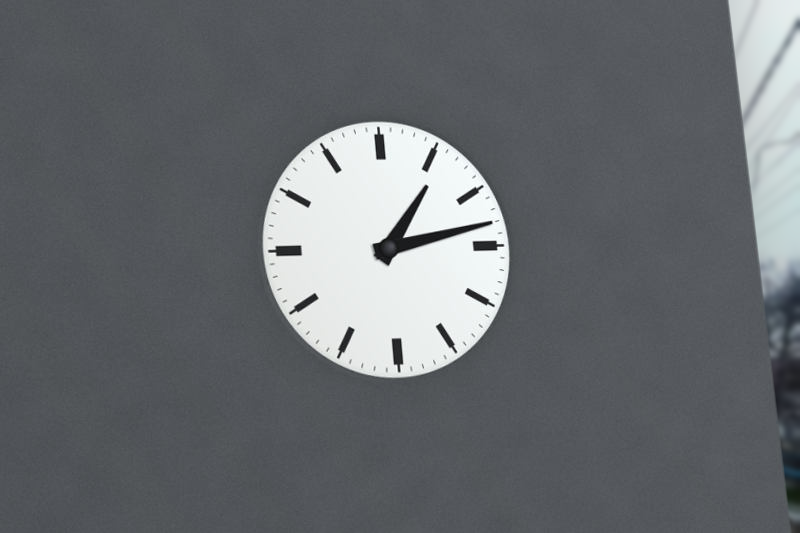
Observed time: 1:13
